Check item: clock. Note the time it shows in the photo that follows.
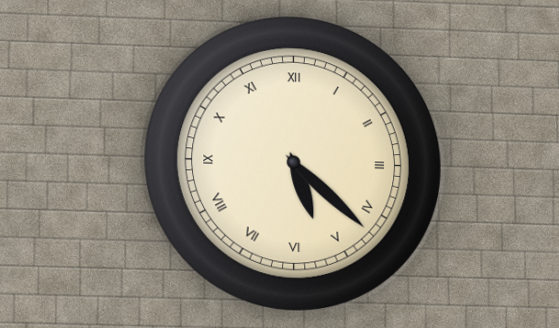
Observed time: 5:22
